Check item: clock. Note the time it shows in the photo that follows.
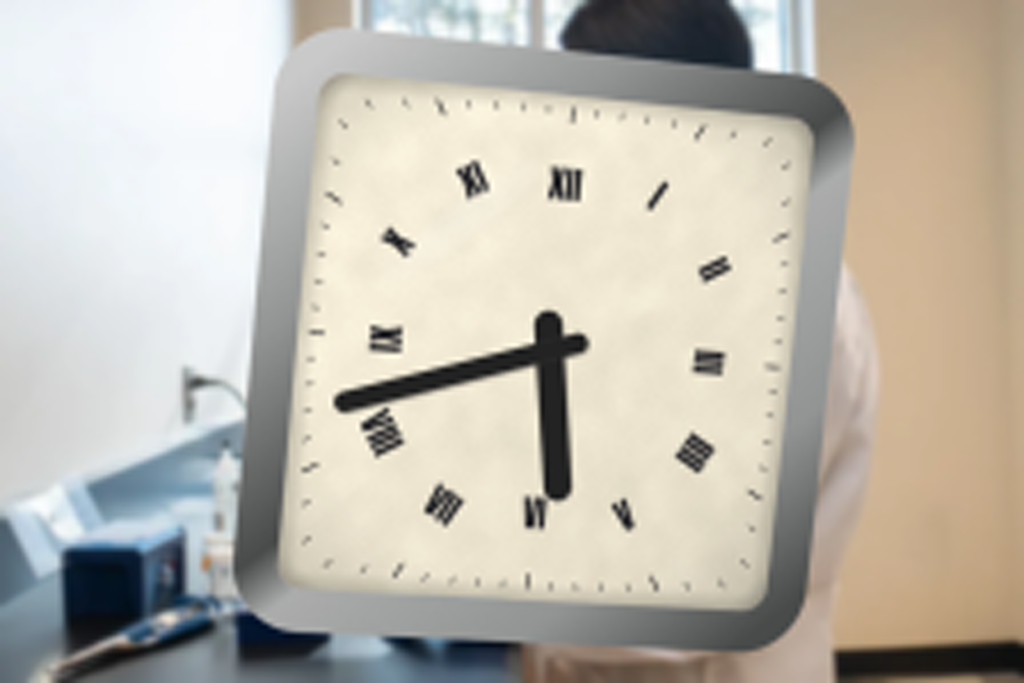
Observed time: 5:42
